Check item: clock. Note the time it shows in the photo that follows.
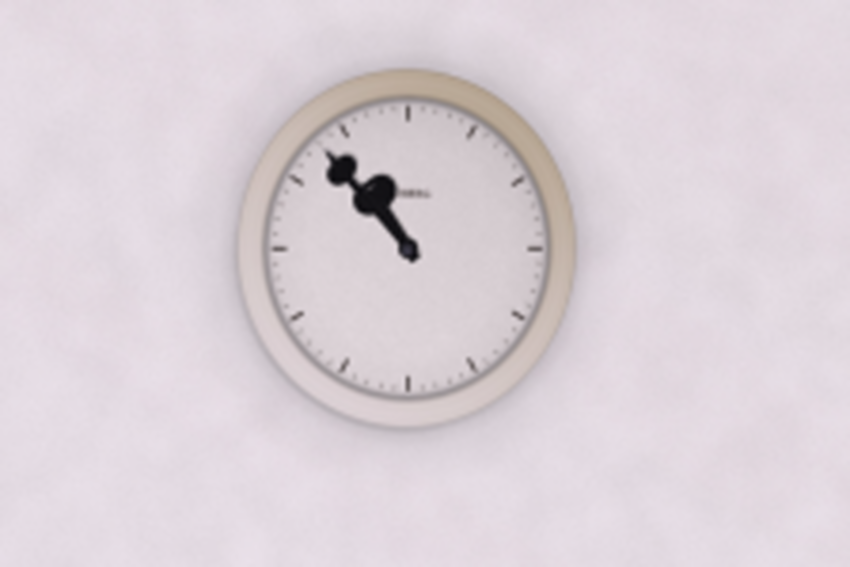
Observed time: 10:53
